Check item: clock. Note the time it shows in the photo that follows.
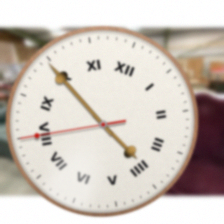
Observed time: 3:49:40
